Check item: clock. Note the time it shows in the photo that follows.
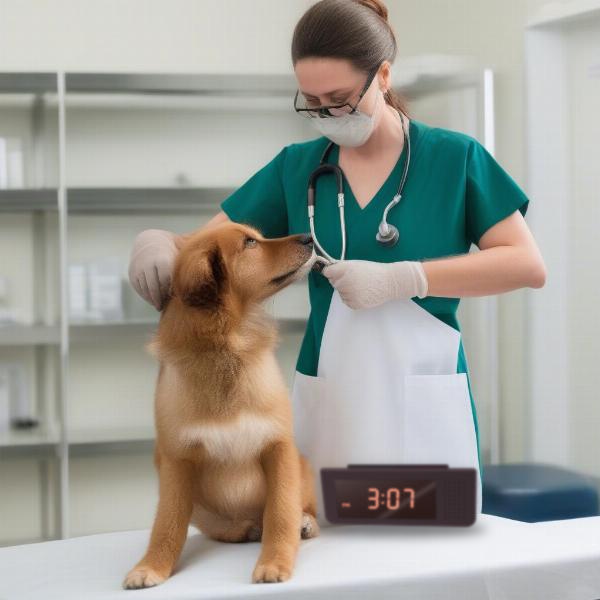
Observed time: 3:07
